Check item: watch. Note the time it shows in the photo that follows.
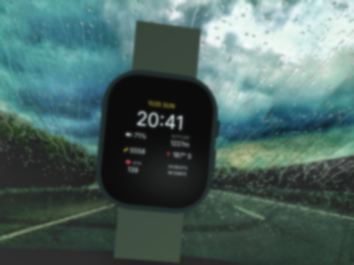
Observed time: 20:41
